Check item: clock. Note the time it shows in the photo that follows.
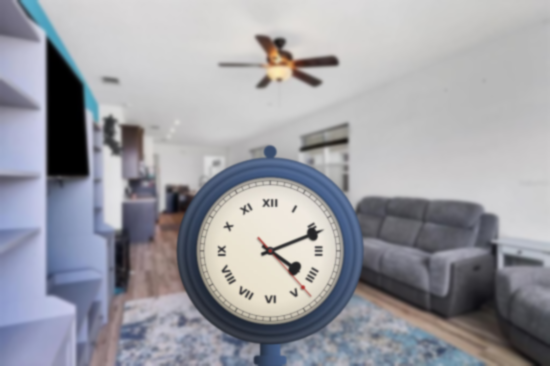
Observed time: 4:11:23
